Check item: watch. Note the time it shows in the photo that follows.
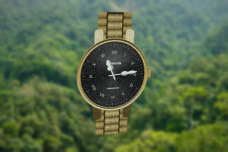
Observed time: 11:14
